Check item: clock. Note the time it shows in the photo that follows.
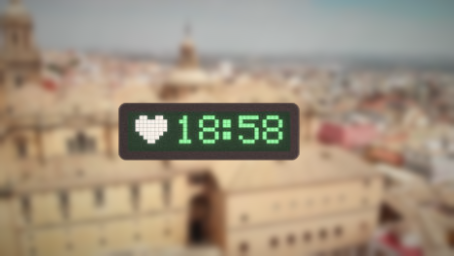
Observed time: 18:58
